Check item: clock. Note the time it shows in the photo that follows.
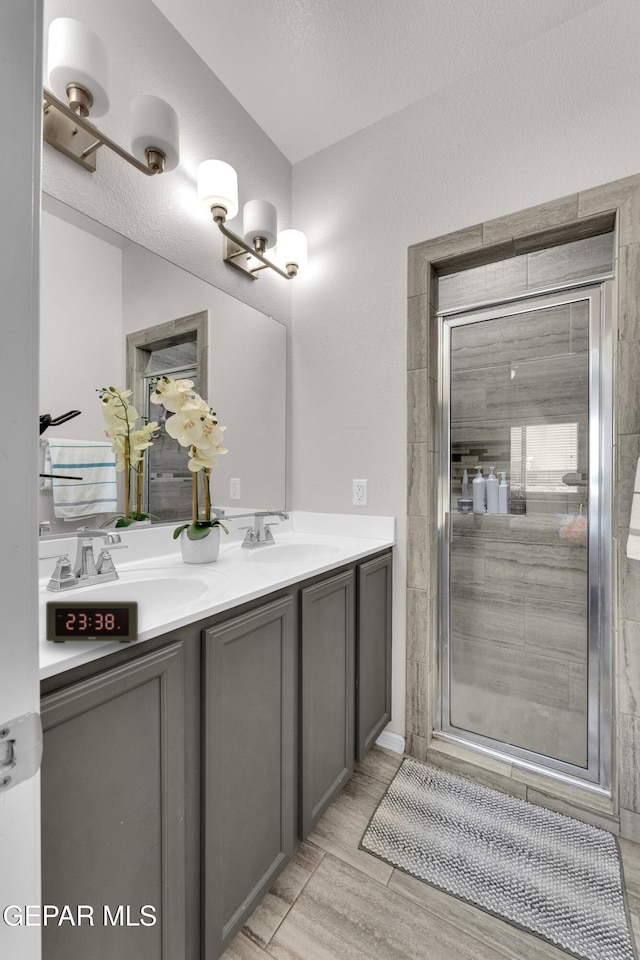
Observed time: 23:38
